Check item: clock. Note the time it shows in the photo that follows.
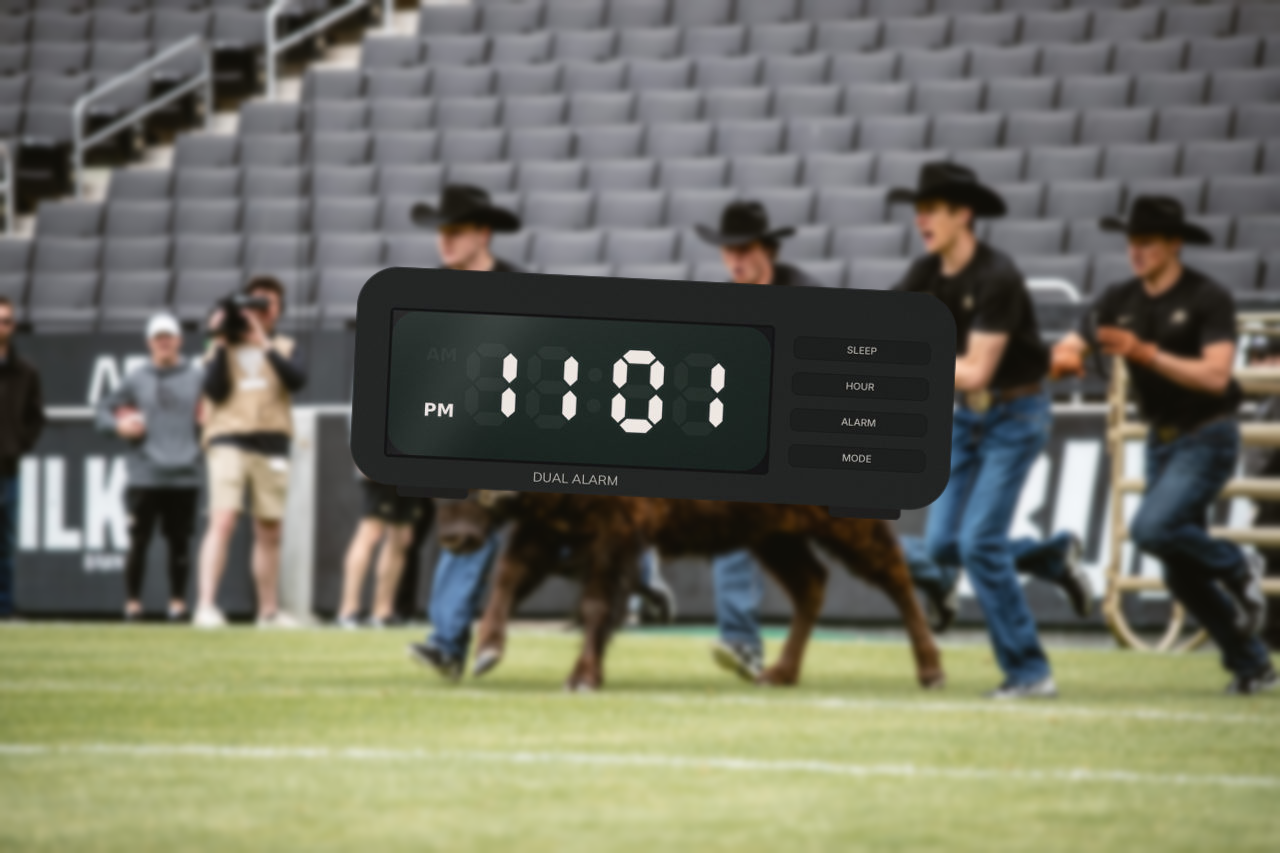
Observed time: 11:01
